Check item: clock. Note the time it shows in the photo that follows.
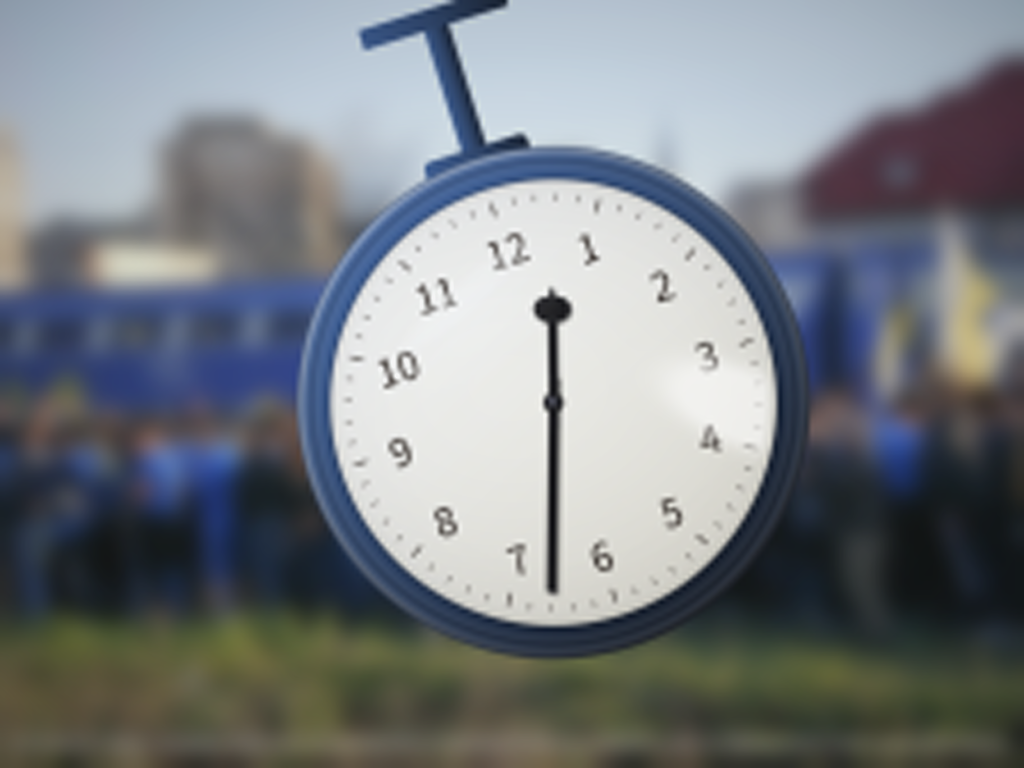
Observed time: 12:33
